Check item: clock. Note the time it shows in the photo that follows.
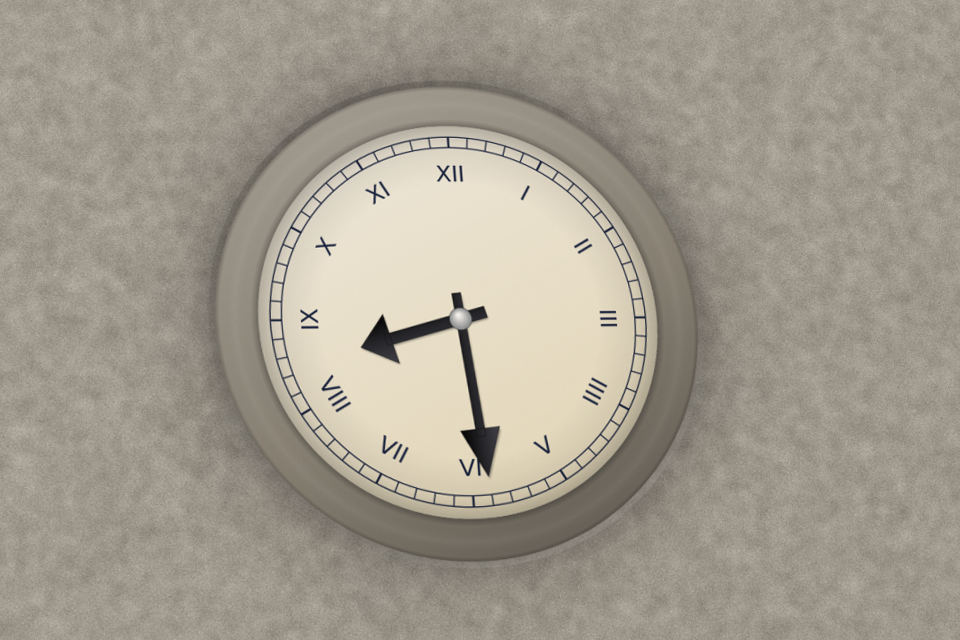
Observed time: 8:29
